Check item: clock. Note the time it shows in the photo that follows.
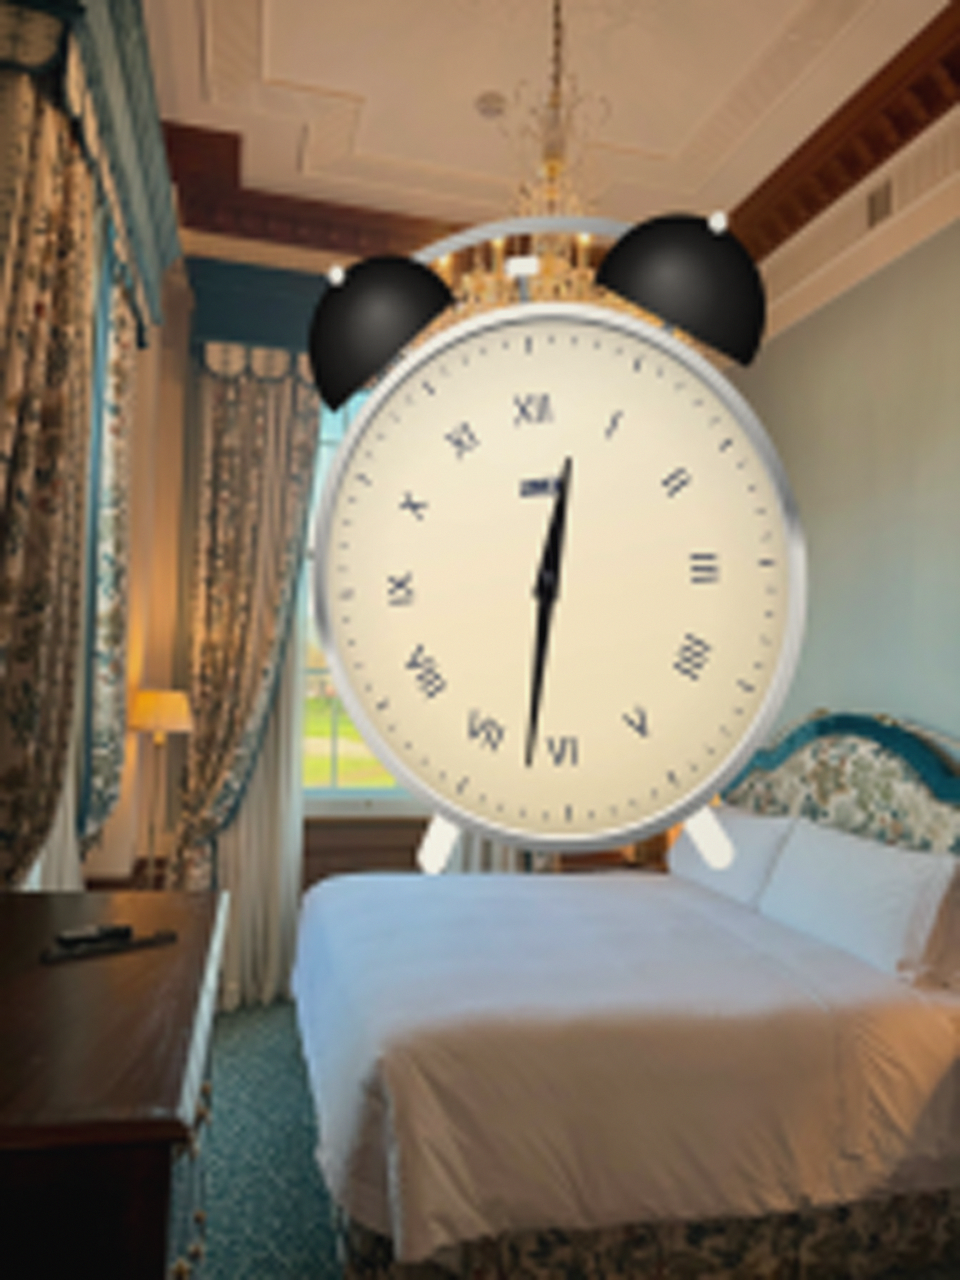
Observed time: 12:32
